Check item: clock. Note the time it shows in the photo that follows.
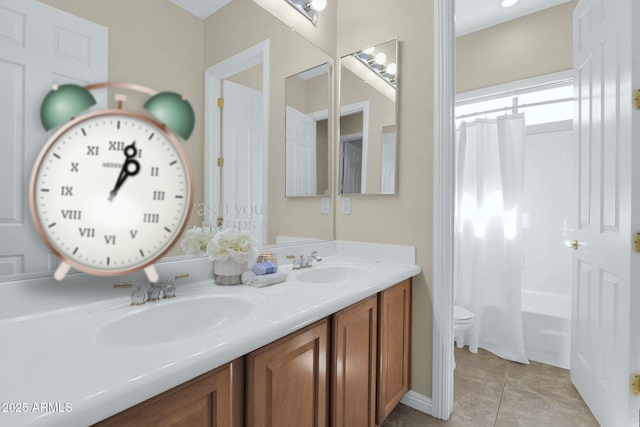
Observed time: 1:03
